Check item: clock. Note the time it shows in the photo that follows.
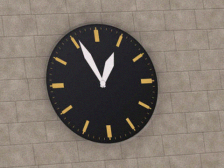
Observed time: 12:56
